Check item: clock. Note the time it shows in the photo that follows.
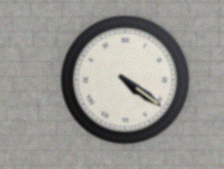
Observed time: 4:21
